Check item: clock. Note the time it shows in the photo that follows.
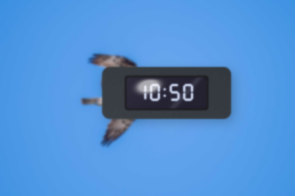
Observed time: 10:50
